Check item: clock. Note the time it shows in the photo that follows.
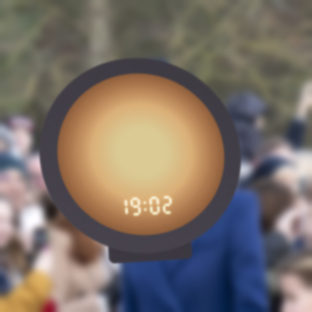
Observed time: 19:02
